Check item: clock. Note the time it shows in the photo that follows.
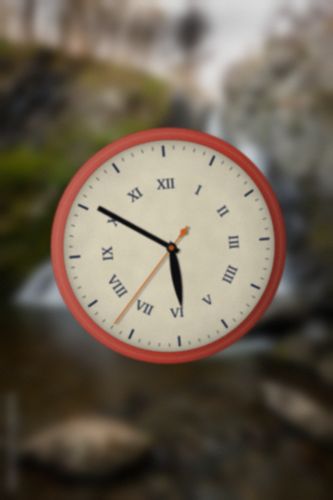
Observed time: 5:50:37
